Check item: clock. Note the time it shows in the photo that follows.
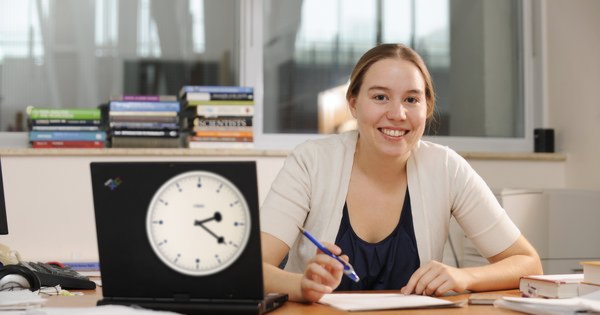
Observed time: 2:21
